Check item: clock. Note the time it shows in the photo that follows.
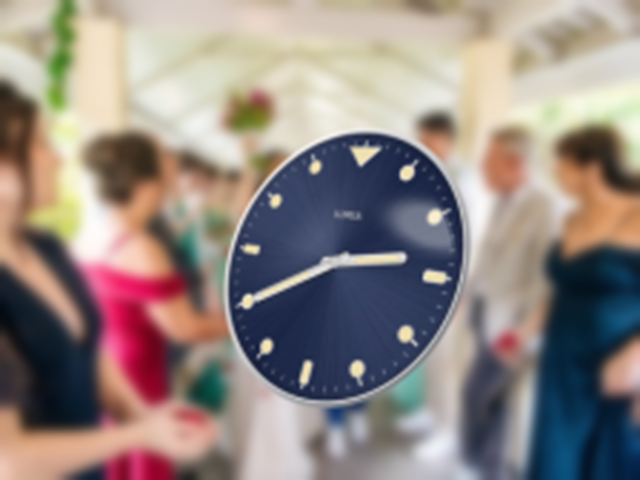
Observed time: 2:40
